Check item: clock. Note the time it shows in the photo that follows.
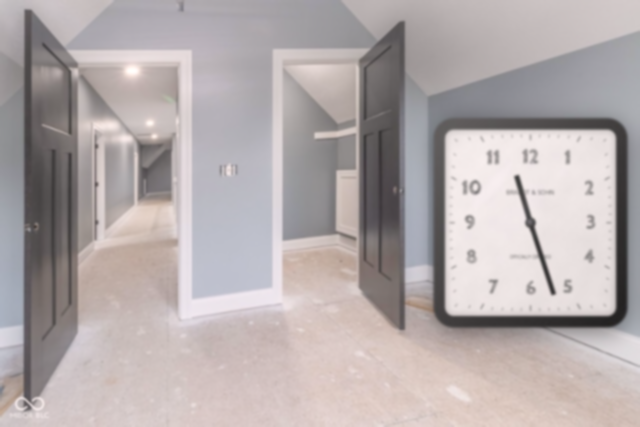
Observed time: 11:27
